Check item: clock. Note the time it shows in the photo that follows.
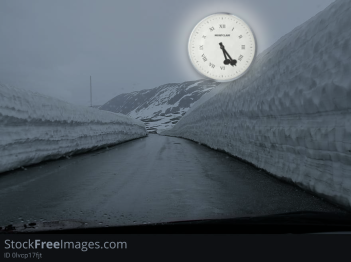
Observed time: 5:24
